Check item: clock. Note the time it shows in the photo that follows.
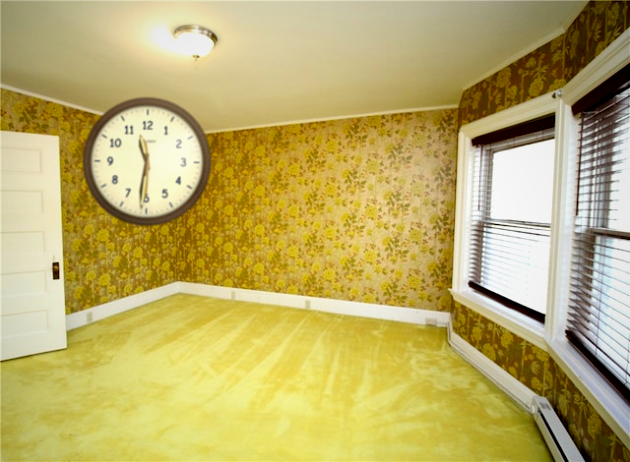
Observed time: 11:31
